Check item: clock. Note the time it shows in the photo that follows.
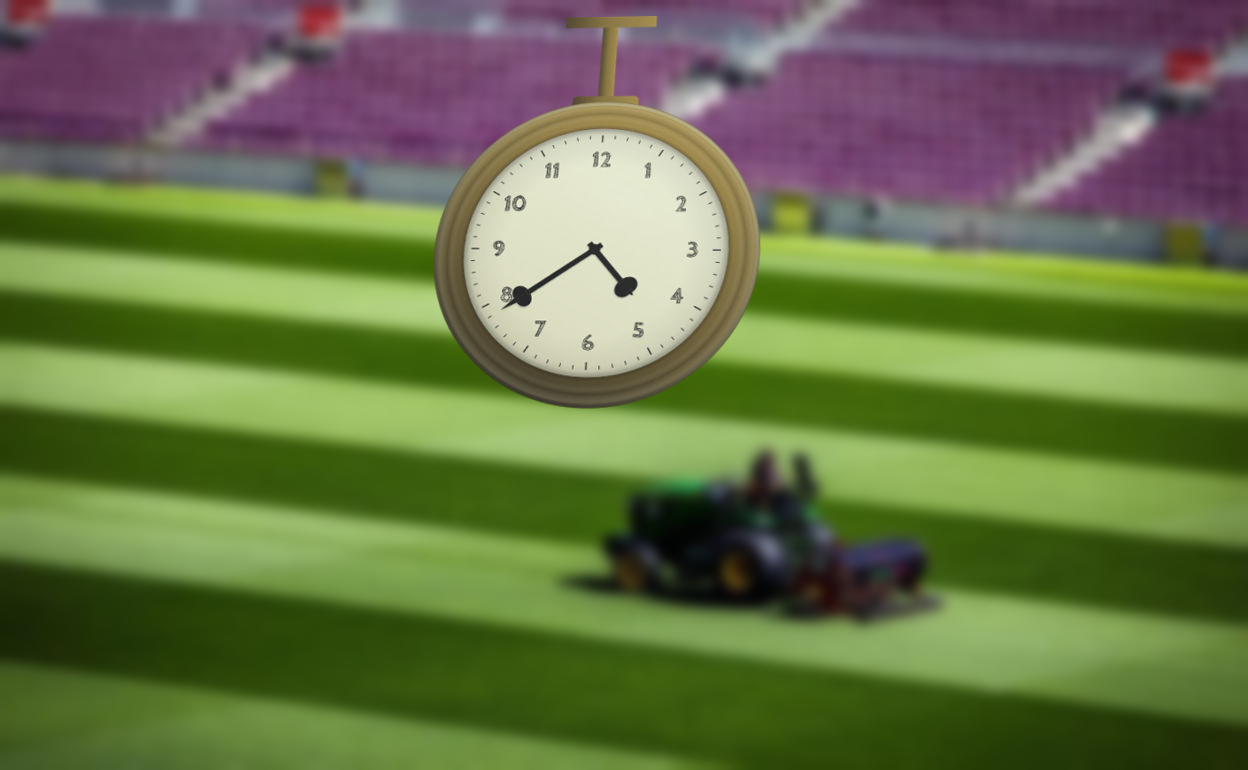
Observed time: 4:39
